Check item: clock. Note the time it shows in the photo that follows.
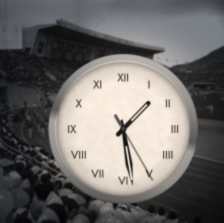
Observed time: 1:28:25
